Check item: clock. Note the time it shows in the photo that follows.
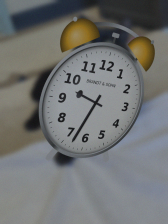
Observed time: 9:33
